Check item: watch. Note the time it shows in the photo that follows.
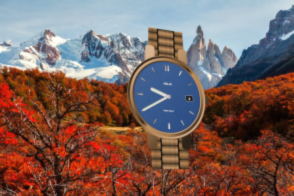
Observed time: 9:40
